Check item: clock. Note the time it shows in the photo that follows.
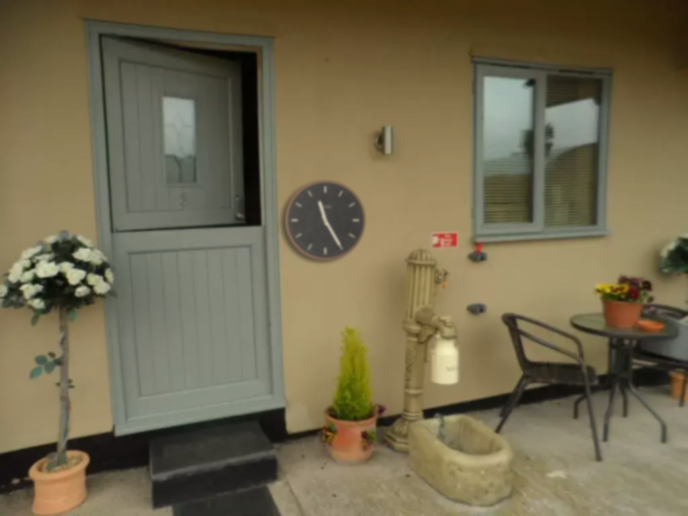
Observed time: 11:25
